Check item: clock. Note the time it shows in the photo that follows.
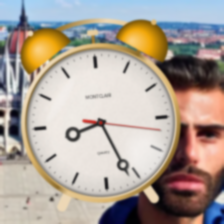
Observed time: 8:26:17
